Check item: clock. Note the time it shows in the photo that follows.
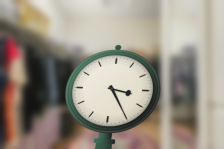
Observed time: 3:25
